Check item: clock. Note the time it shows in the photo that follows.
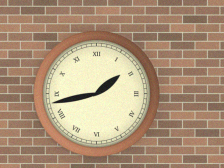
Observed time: 1:43
